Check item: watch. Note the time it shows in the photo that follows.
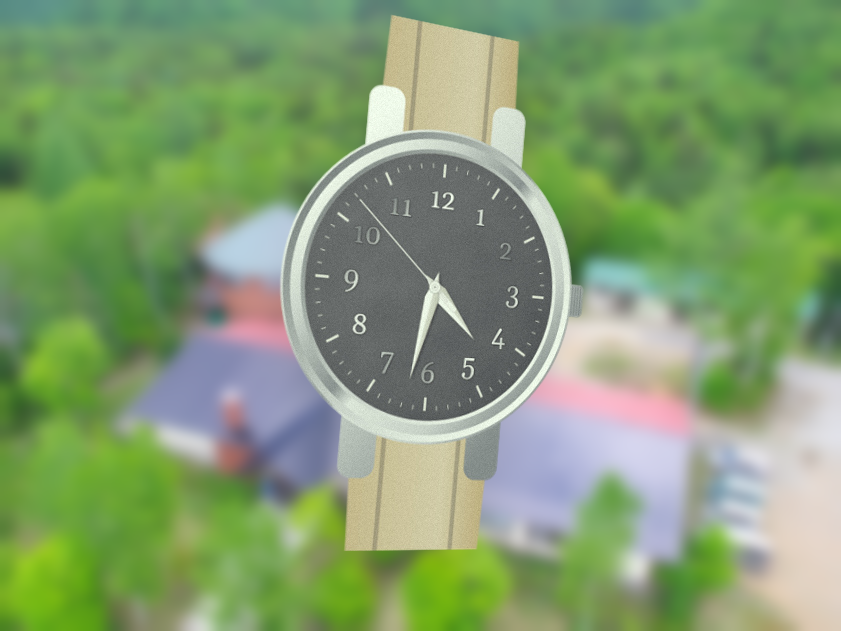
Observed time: 4:31:52
